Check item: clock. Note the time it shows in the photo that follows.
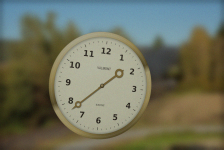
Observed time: 1:38
